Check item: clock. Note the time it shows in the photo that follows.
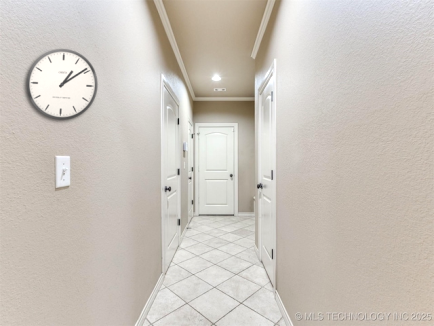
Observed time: 1:09
